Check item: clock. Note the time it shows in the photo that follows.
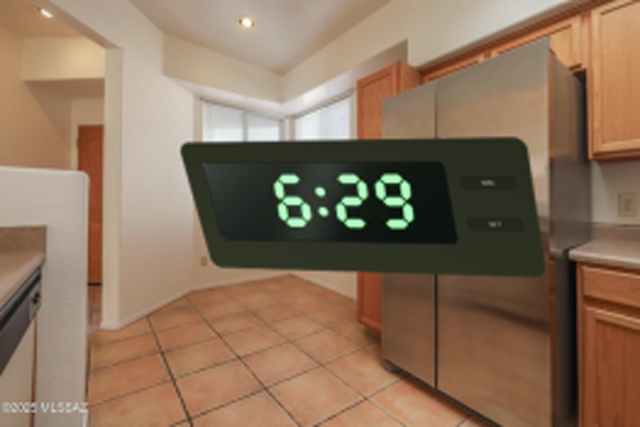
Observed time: 6:29
